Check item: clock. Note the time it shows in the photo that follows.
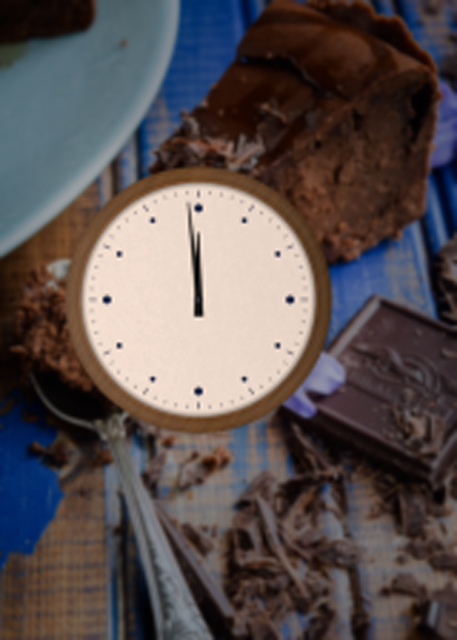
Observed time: 11:59
